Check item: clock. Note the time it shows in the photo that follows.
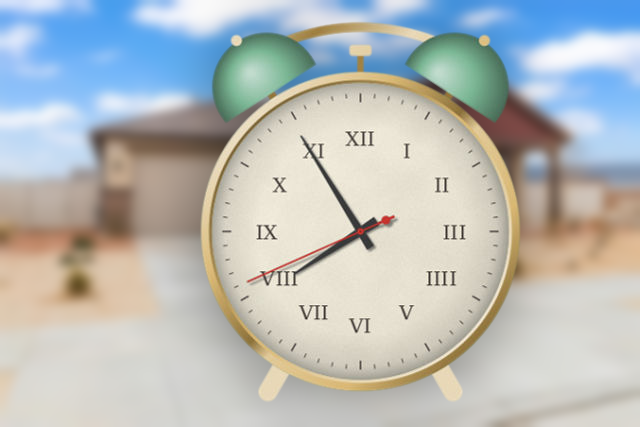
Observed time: 7:54:41
